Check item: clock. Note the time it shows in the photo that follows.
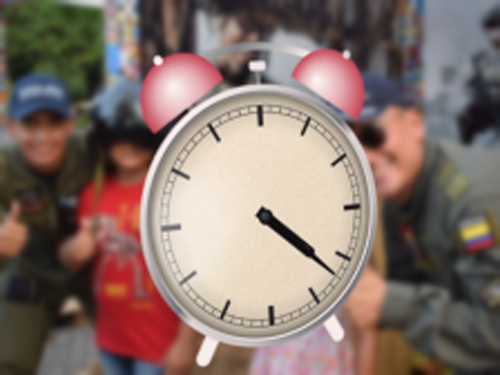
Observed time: 4:22
